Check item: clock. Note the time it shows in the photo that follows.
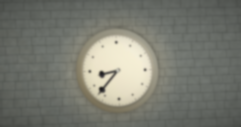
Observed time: 8:37
